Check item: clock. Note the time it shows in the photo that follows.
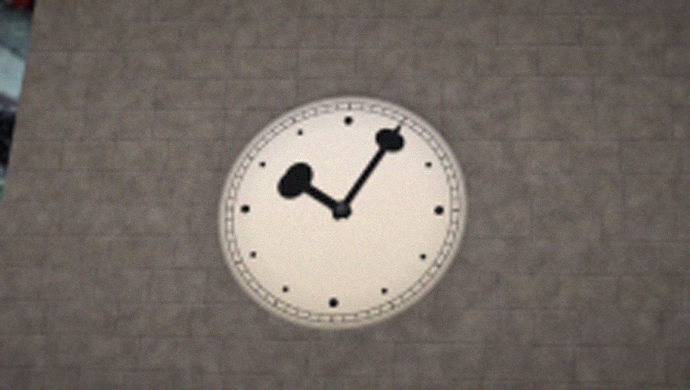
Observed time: 10:05
